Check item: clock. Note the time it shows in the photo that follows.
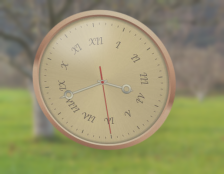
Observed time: 3:42:30
